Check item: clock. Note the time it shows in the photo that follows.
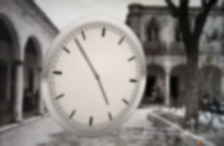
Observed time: 4:53
